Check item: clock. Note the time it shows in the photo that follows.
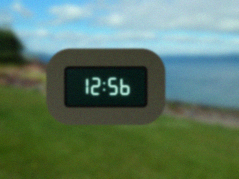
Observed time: 12:56
